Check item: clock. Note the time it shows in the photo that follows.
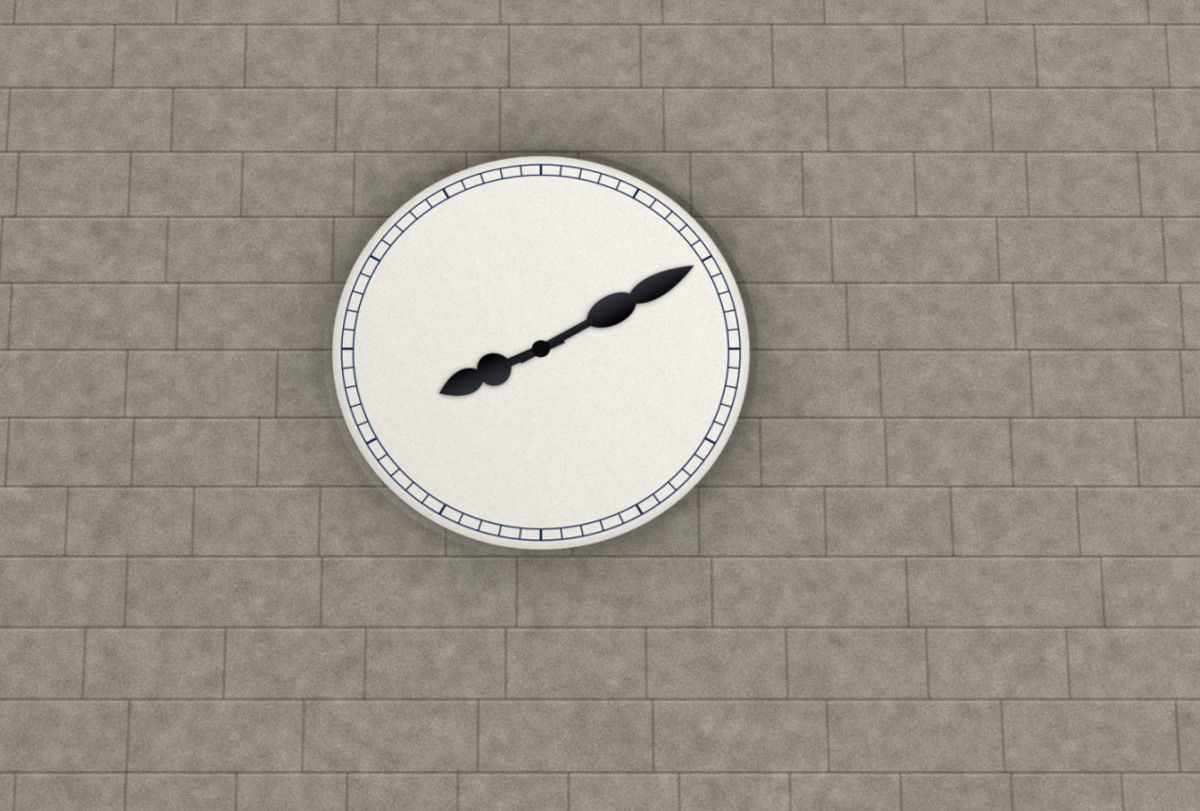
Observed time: 8:10
